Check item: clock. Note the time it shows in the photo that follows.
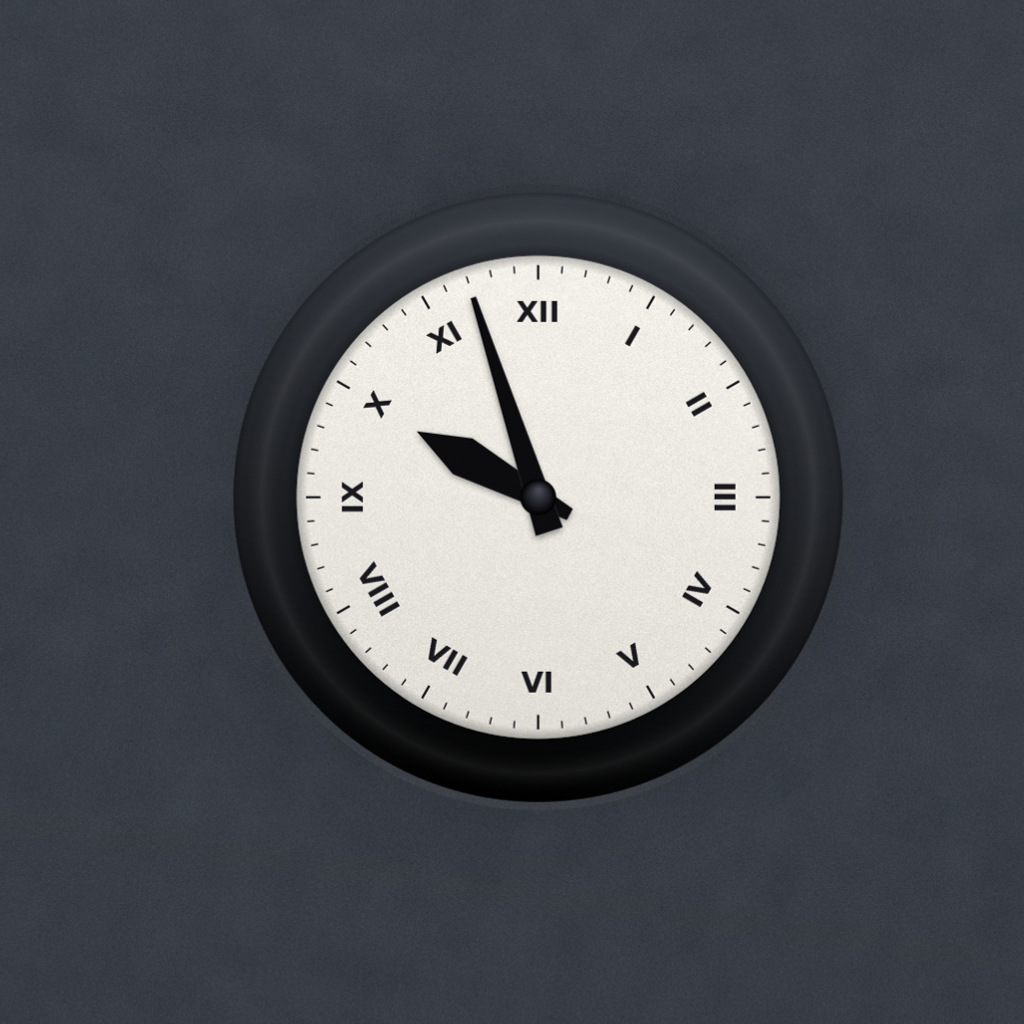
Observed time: 9:57
